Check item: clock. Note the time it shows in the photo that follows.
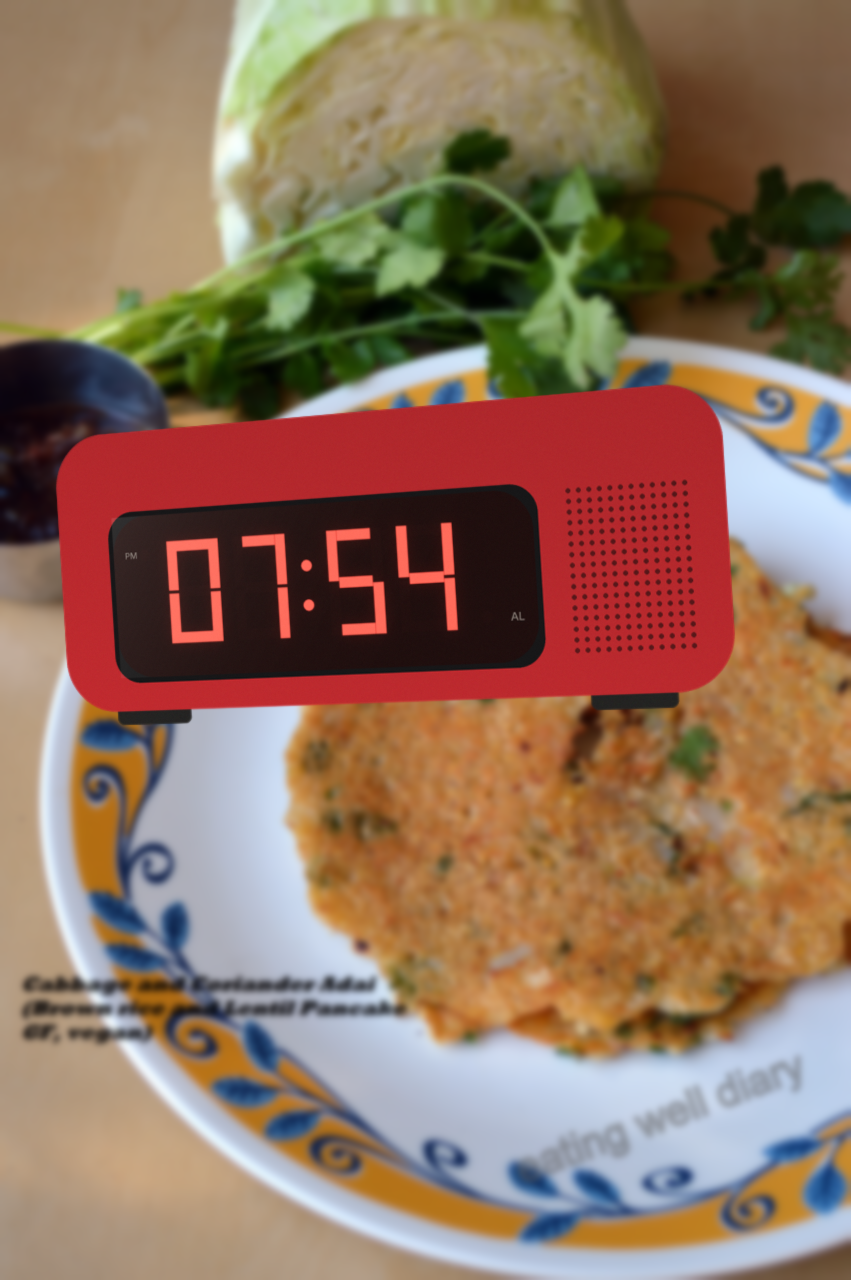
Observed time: 7:54
